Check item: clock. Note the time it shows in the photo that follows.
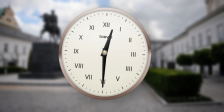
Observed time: 12:30
